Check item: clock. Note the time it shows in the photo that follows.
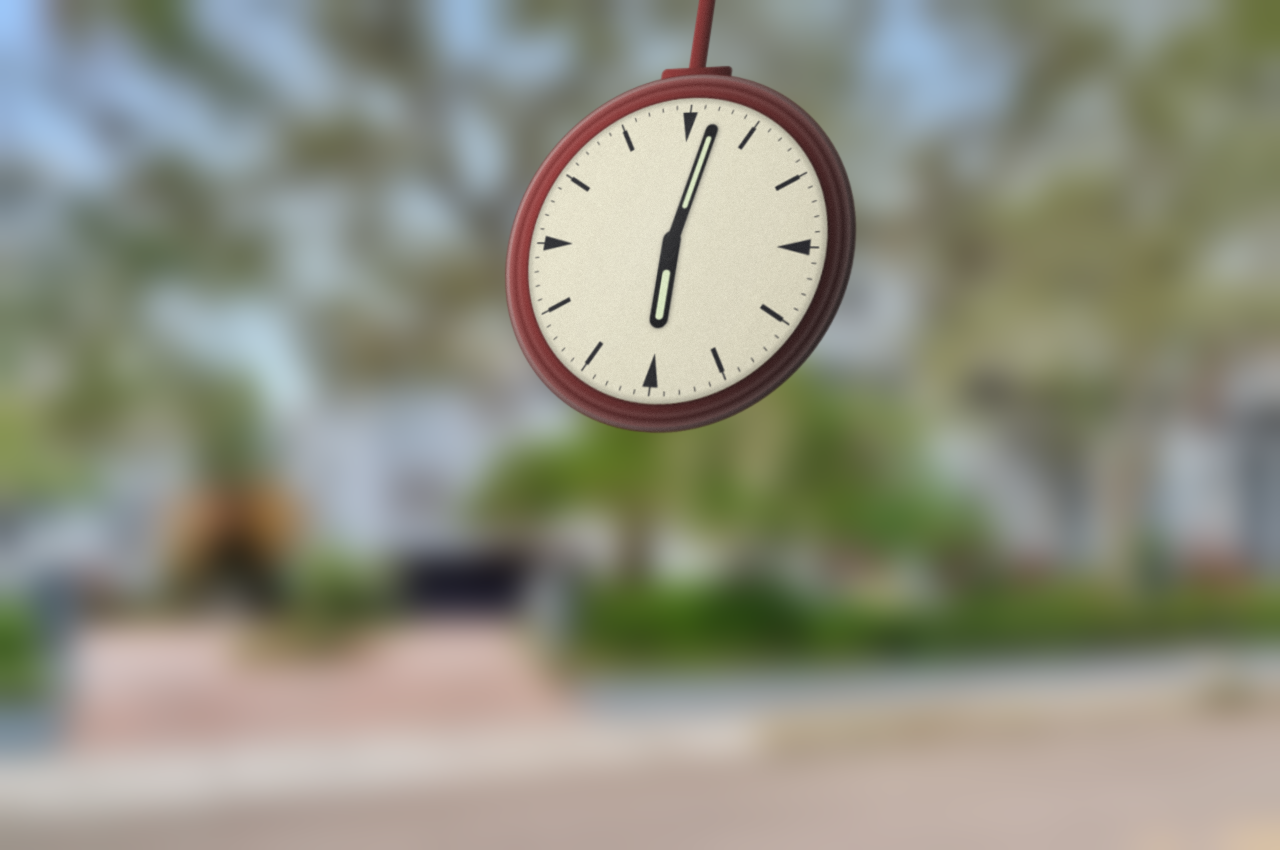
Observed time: 6:02
